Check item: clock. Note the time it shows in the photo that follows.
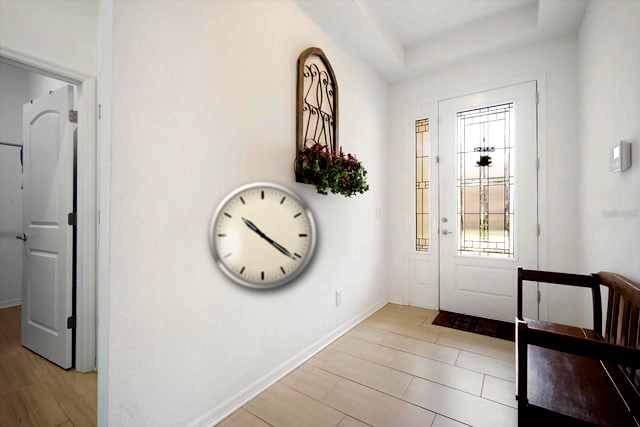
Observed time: 10:21
